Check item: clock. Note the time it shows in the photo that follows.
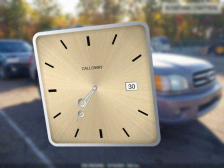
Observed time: 7:36
